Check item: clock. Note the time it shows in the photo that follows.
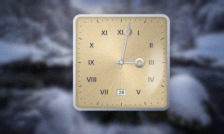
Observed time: 3:02
